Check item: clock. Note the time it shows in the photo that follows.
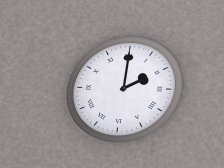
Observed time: 2:00
